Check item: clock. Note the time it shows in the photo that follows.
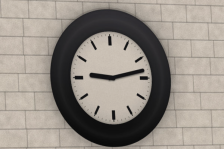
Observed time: 9:13
